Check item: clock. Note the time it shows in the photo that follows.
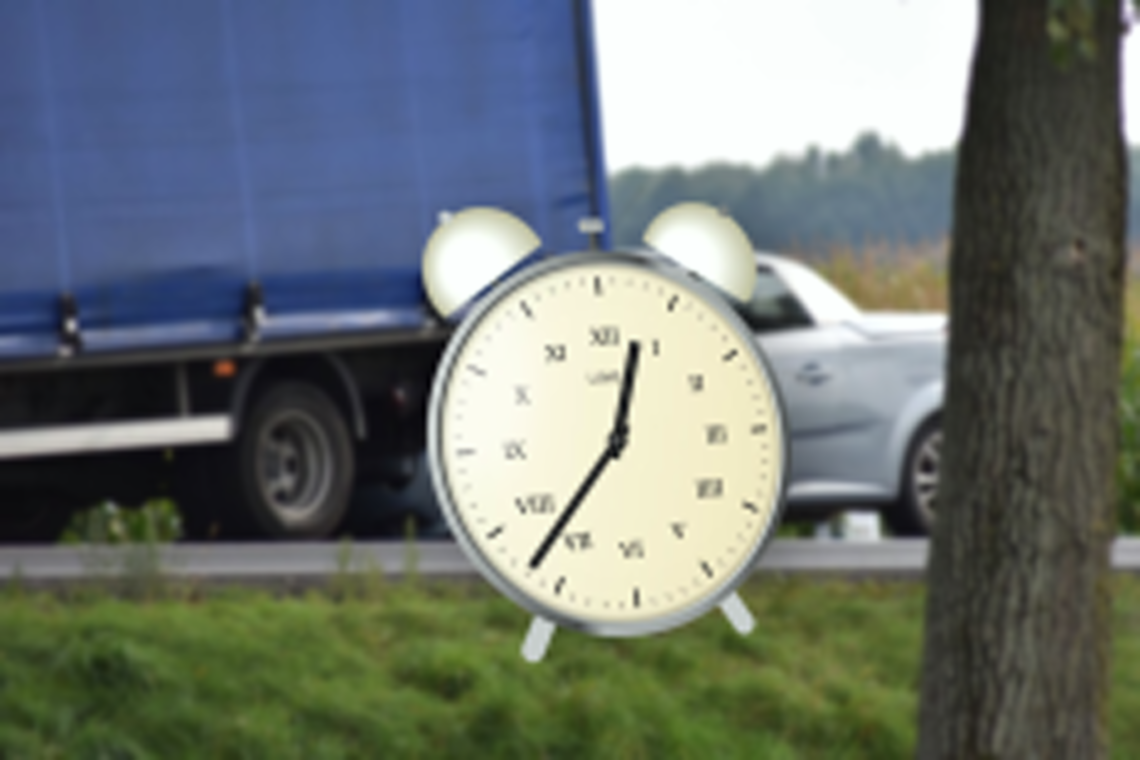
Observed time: 12:37
